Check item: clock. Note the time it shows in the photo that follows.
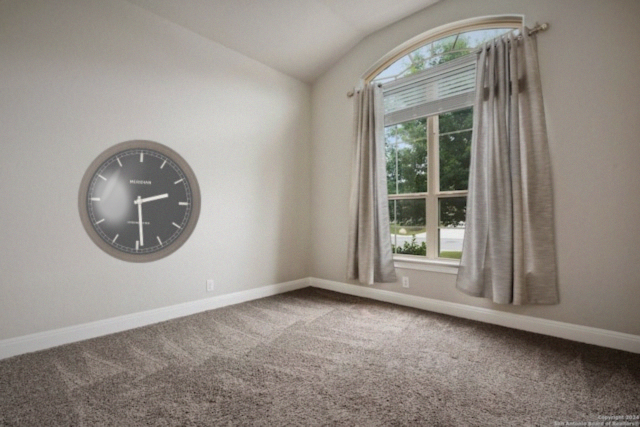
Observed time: 2:29
